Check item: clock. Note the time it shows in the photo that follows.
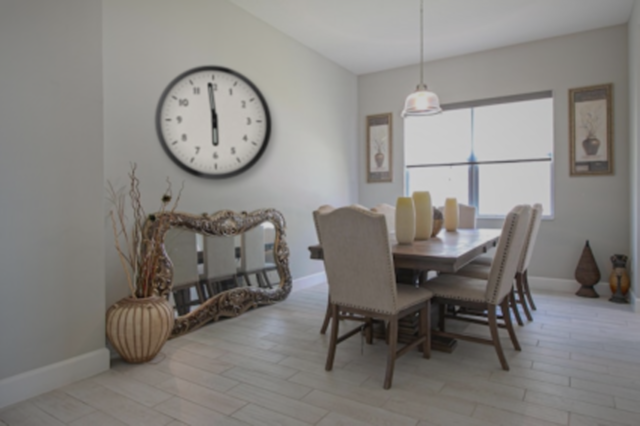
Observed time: 5:59
